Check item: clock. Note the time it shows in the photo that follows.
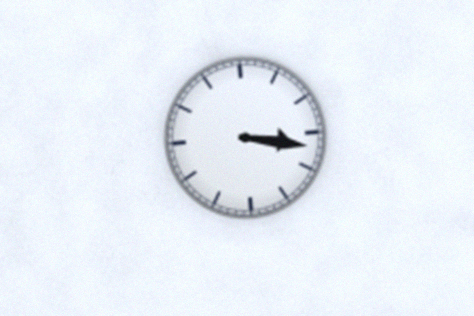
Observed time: 3:17
